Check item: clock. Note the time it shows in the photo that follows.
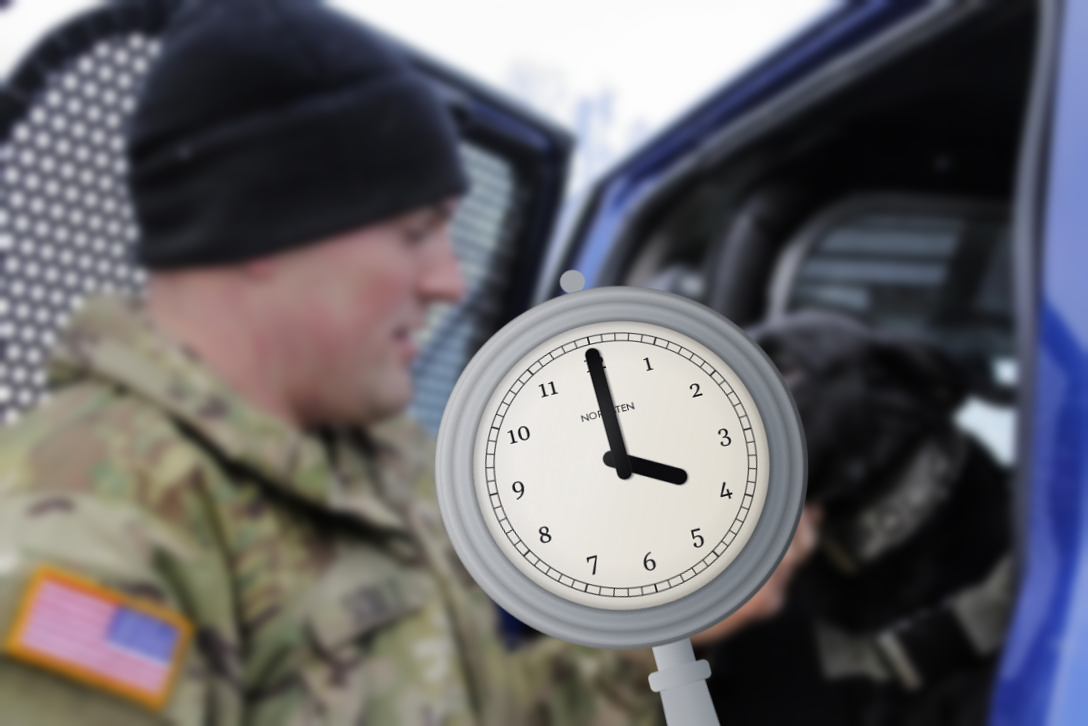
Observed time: 4:00
